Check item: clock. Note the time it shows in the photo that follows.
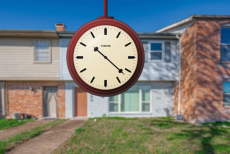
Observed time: 10:22
